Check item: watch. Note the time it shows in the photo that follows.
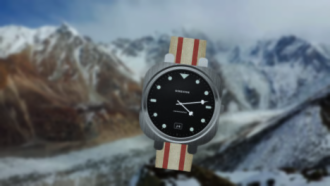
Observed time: 4:13
